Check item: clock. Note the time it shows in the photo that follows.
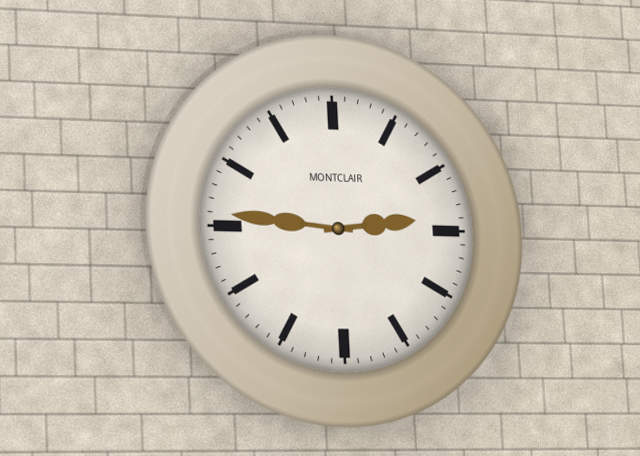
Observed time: 2:46
